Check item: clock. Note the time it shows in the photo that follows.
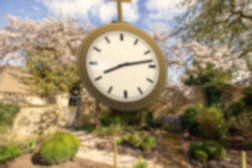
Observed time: 8:13
